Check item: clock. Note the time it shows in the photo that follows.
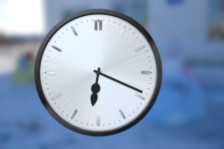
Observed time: 6:19
